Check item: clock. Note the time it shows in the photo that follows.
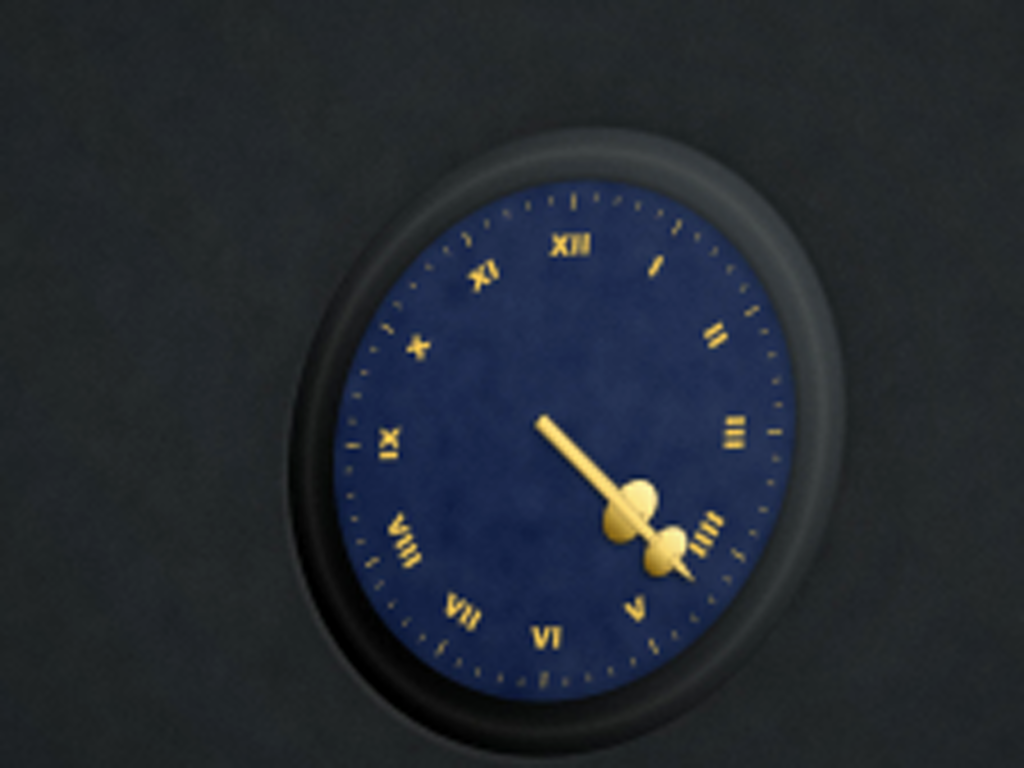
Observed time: 4:22
